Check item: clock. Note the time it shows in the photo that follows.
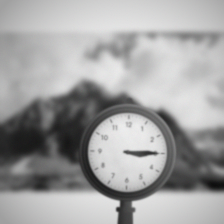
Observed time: 3:15
